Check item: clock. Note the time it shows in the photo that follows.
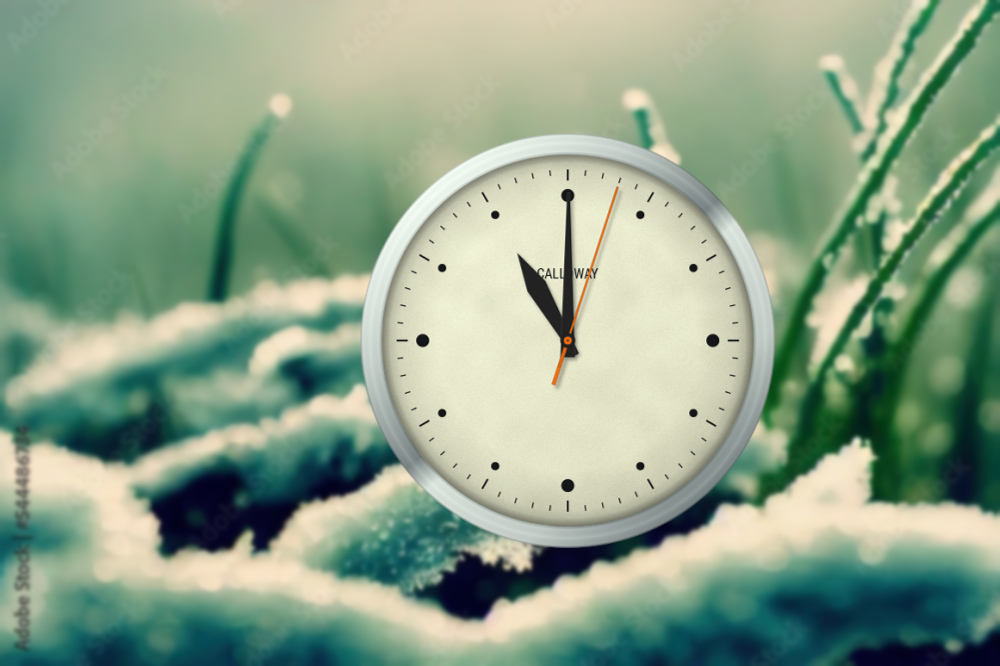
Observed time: 11:00:03
